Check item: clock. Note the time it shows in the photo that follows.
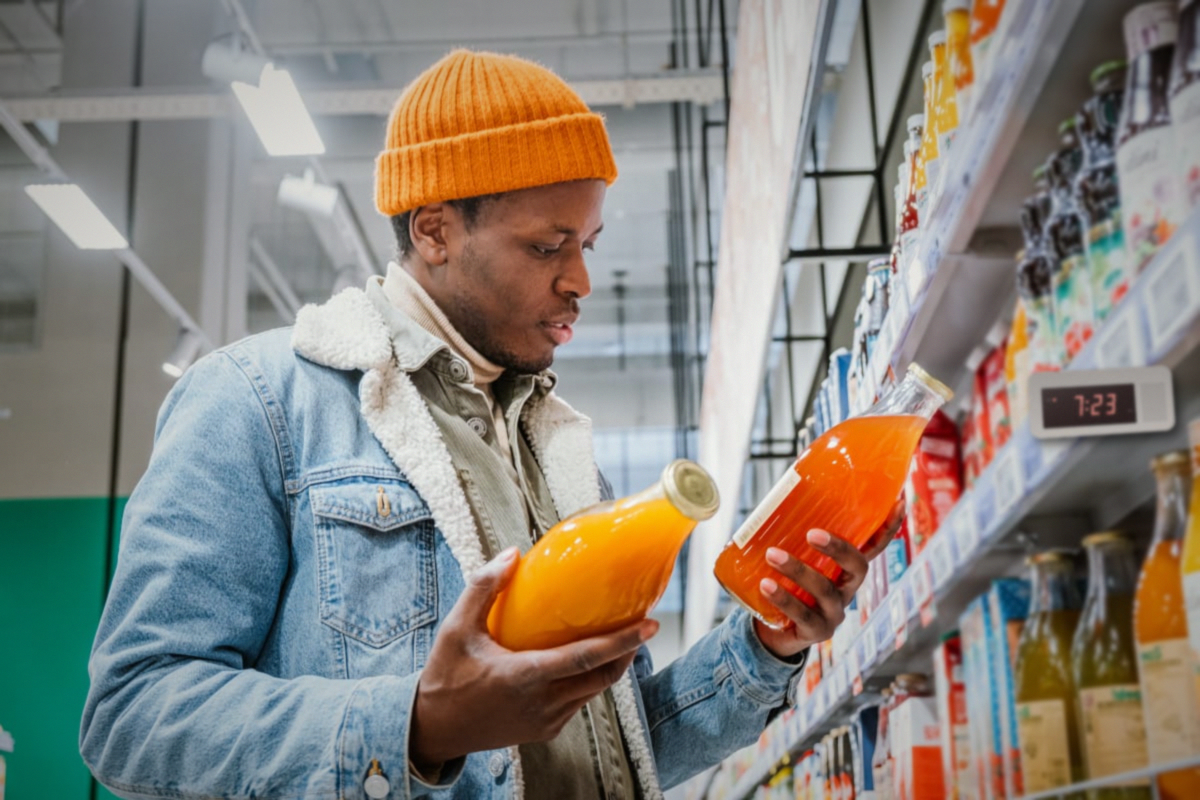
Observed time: 7:23
